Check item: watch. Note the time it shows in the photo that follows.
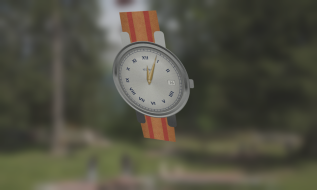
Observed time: 12:04
